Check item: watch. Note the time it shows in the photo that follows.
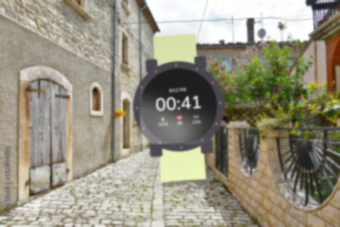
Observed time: 0:41
